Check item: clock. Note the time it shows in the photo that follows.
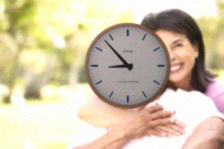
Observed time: 8:53
